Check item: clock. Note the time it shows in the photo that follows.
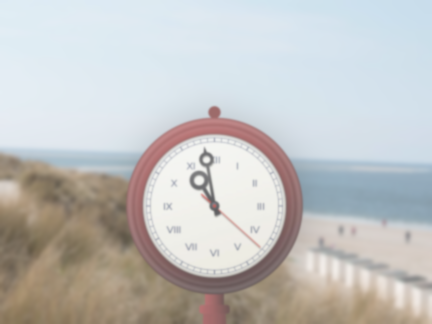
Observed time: 10:58:22
